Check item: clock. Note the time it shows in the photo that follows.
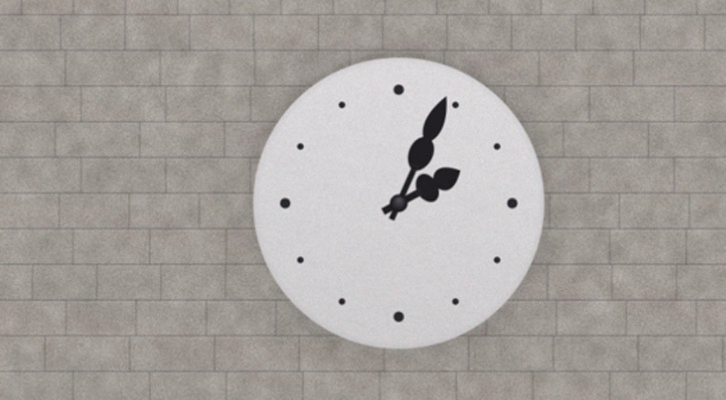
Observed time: 2:04
